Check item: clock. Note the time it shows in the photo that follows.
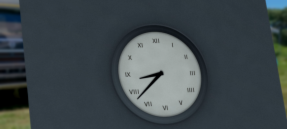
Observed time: 8:38
